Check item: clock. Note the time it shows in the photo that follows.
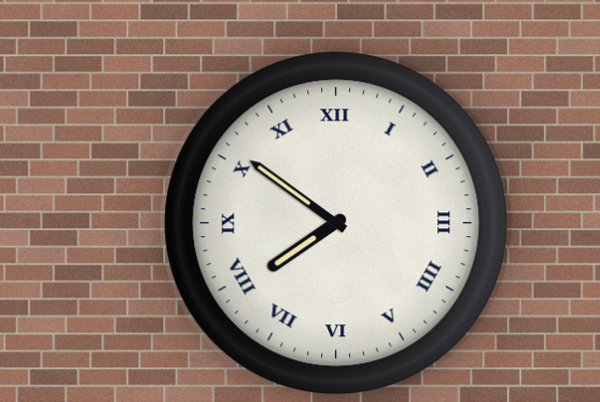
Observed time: 7:51
